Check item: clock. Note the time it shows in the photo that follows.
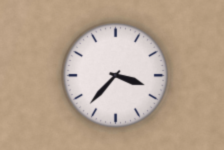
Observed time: 3:37
